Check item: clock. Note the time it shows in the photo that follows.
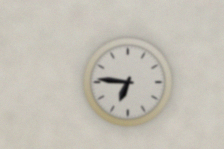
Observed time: 6:46
